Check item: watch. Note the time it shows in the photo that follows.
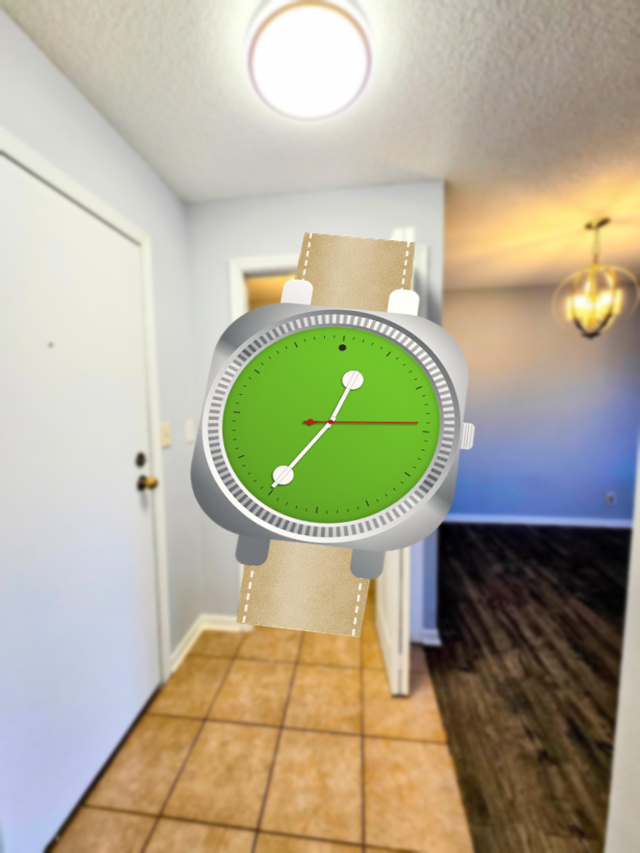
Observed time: 12:35:14
